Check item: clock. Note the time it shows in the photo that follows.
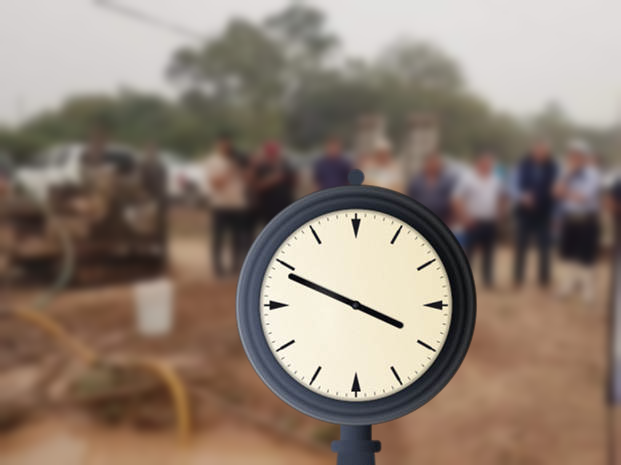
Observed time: 3:49
